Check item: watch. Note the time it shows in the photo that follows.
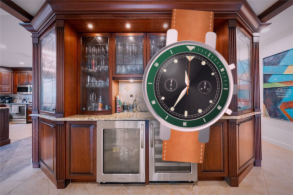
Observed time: 11:35
